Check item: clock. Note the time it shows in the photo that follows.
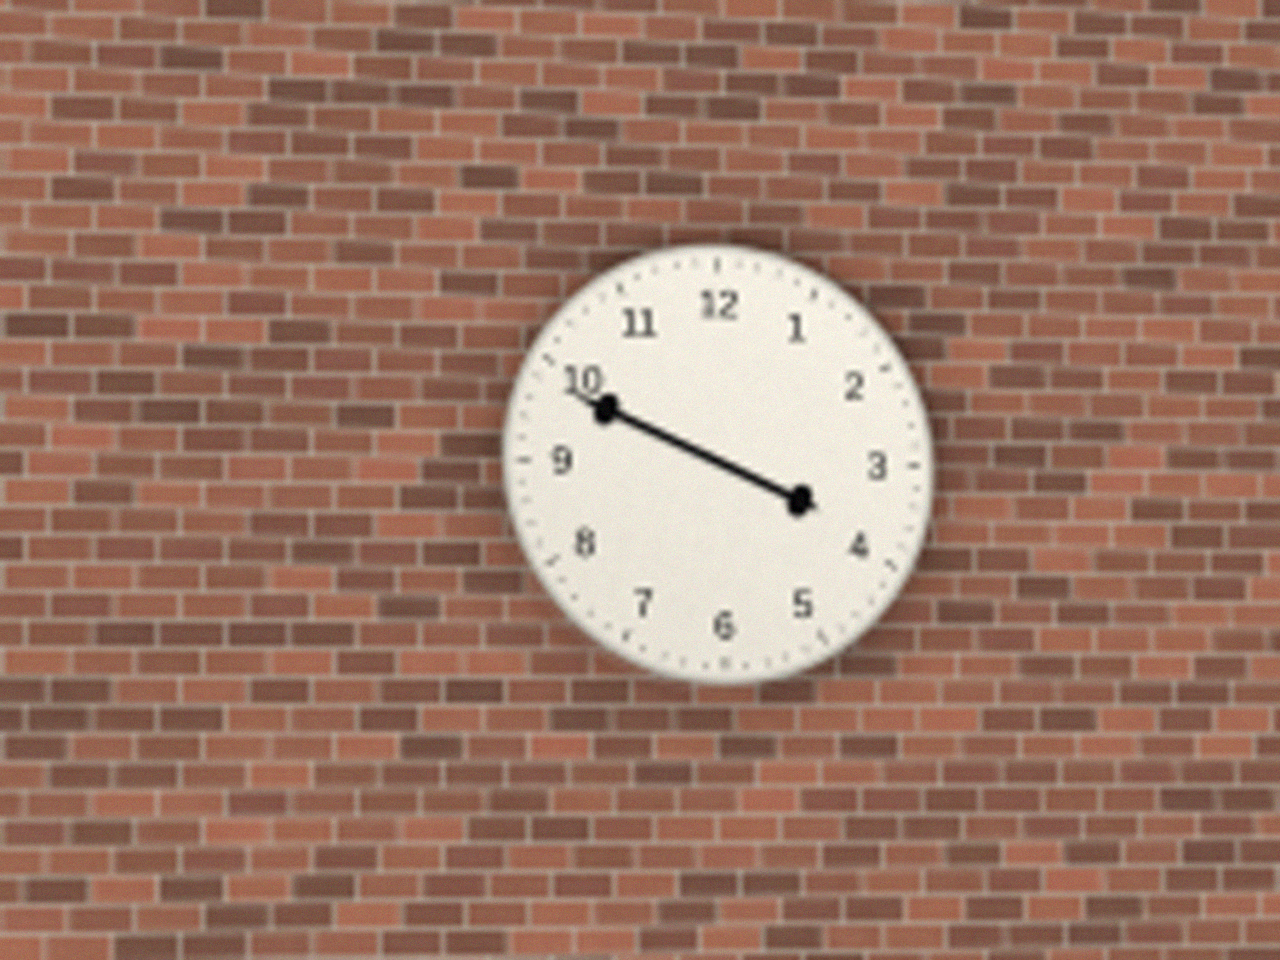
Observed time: 3:49
